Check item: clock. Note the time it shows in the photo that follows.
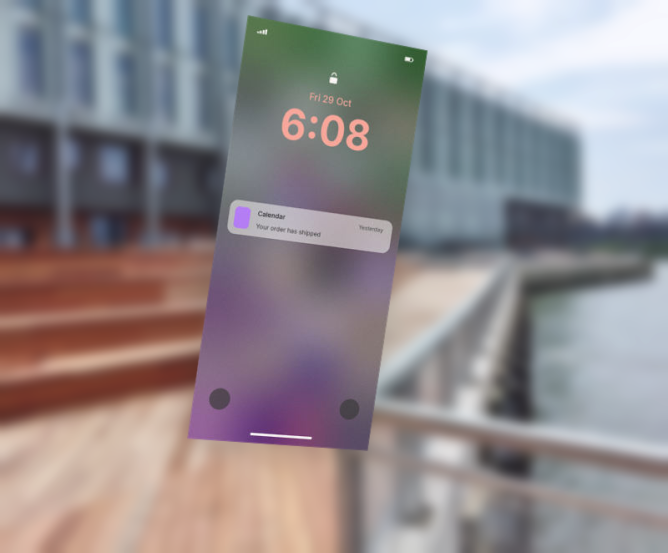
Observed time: 6:08
